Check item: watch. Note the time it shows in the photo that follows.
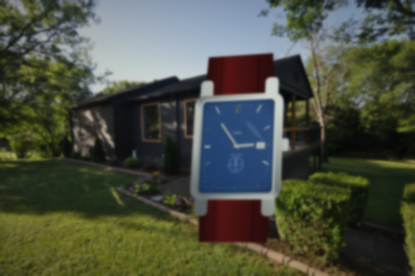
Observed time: 2:54
